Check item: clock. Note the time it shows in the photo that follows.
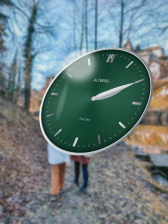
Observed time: 2:10
